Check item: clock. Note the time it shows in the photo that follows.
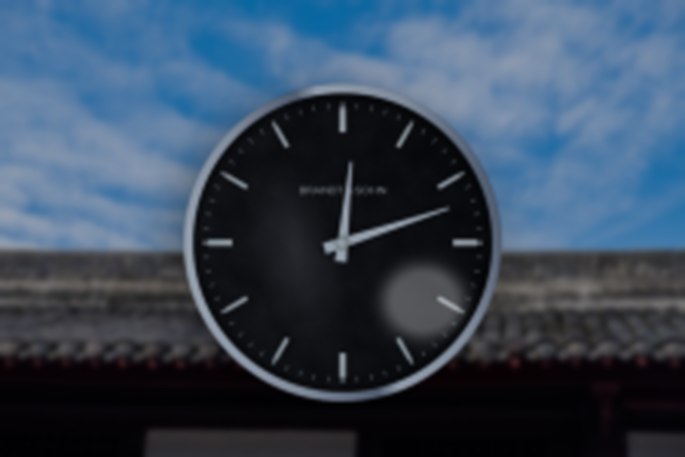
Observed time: 12:12
